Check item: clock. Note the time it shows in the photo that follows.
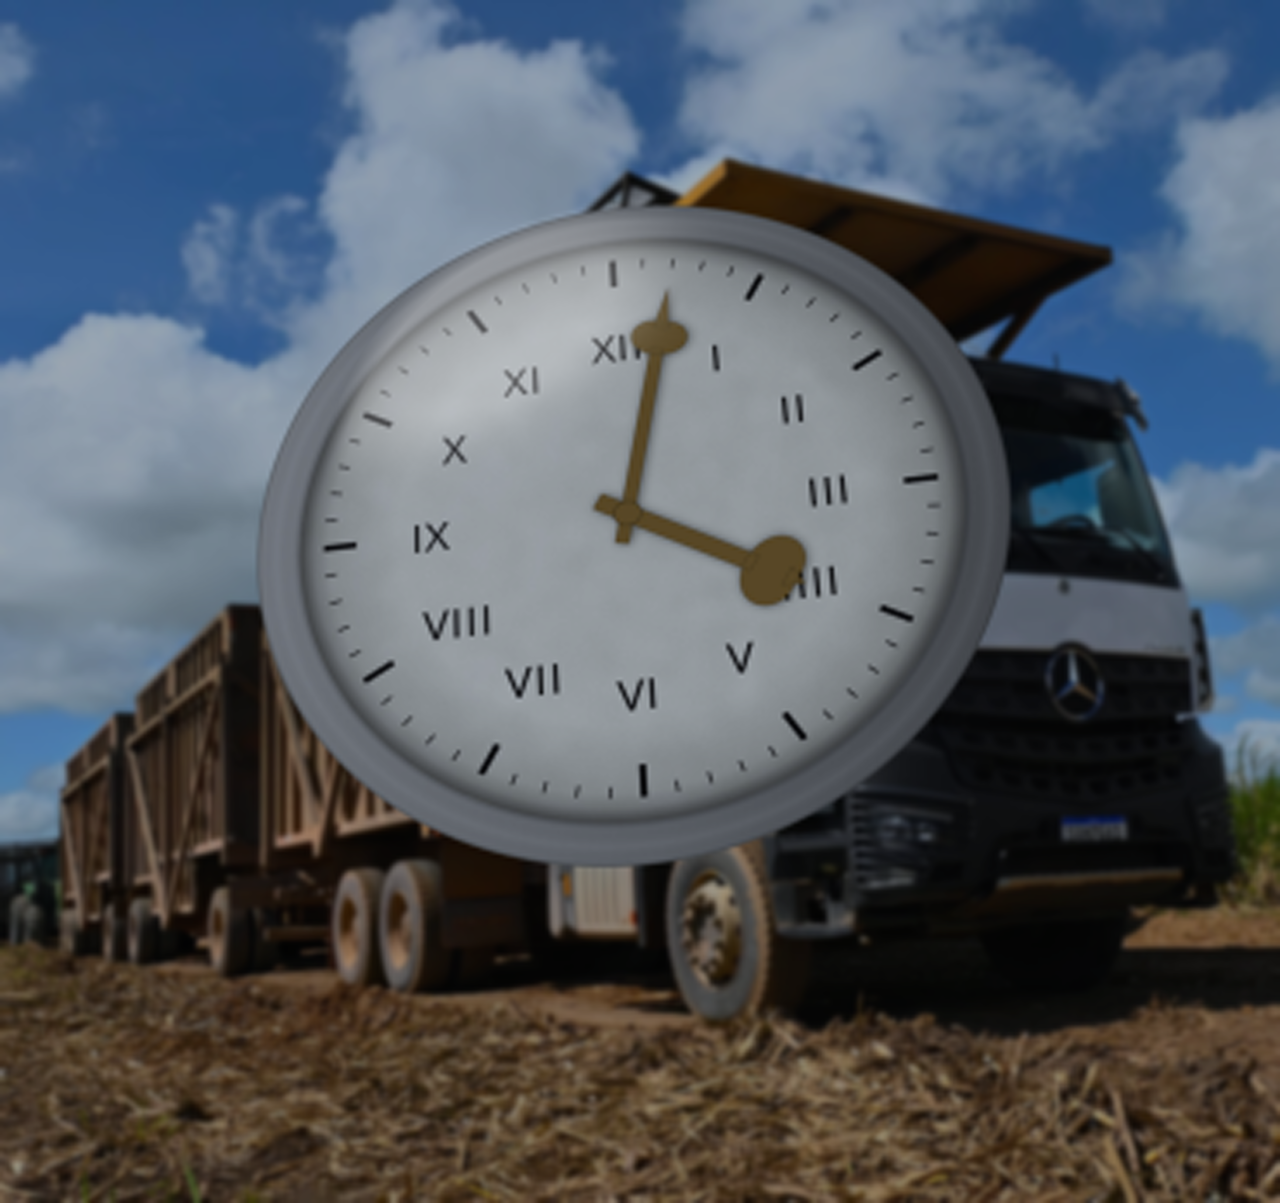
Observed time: 4:02
